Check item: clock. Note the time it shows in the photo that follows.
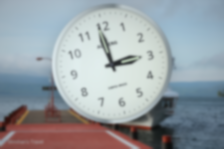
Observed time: 2:59
